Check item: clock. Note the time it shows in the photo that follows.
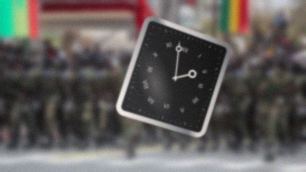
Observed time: 1:58
